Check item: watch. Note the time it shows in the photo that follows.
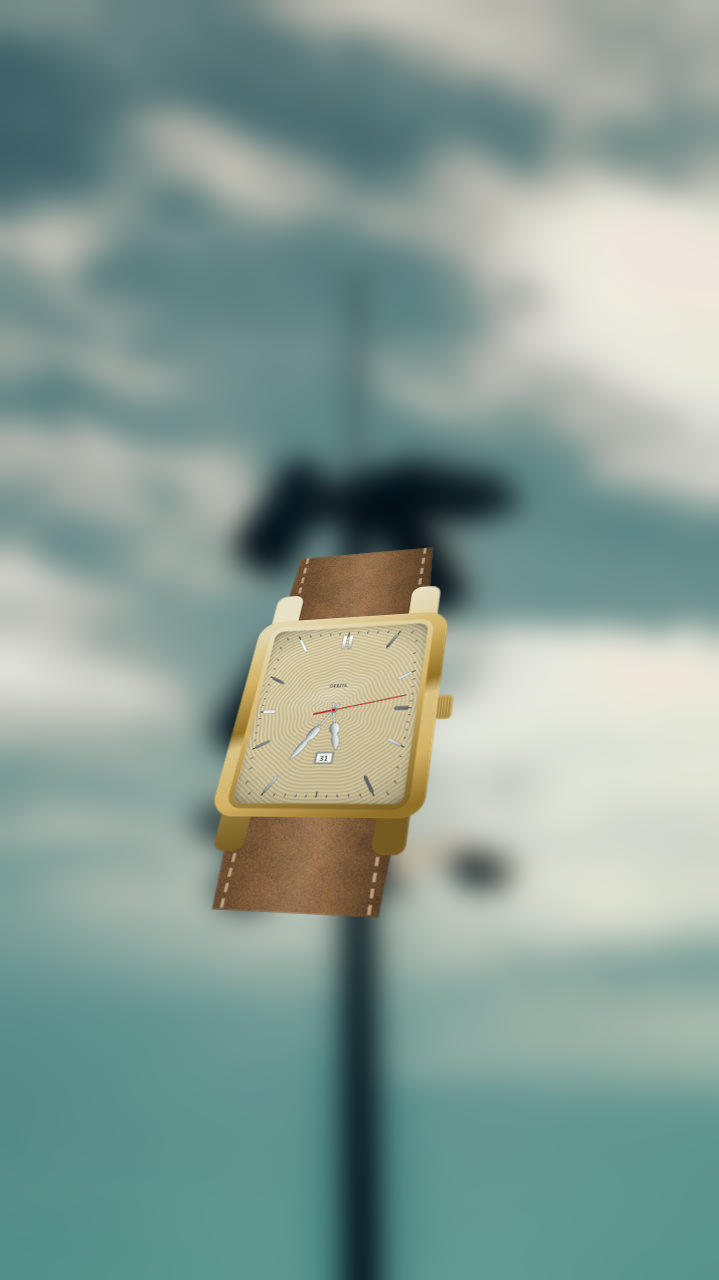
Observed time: 5:35:13
